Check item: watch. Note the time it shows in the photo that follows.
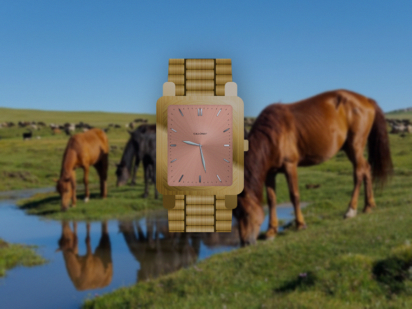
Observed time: 9:28
